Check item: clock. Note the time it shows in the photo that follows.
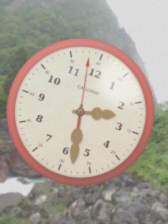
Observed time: 2:27:58
